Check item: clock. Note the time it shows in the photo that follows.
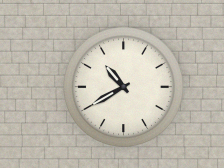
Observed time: 10:40
